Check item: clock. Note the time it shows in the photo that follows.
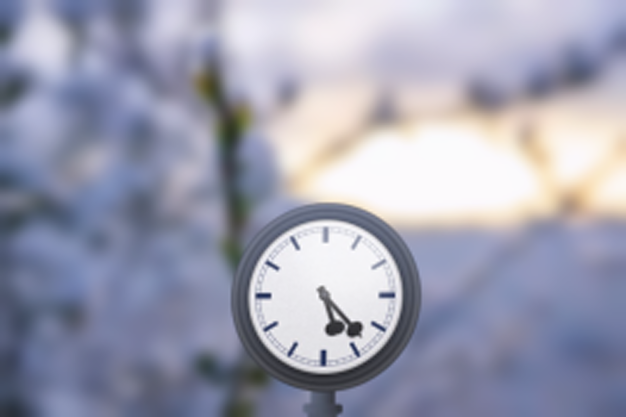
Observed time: 5:23
